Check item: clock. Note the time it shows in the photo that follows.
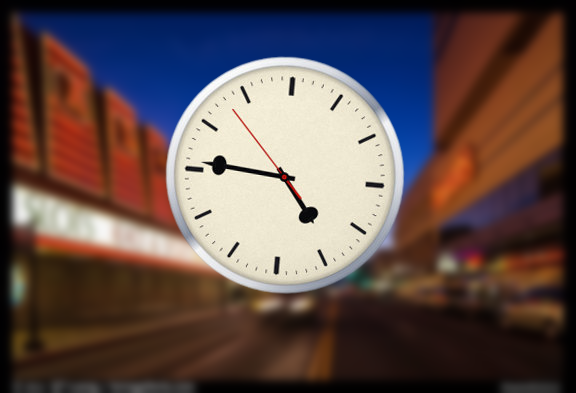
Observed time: 4:45:53
